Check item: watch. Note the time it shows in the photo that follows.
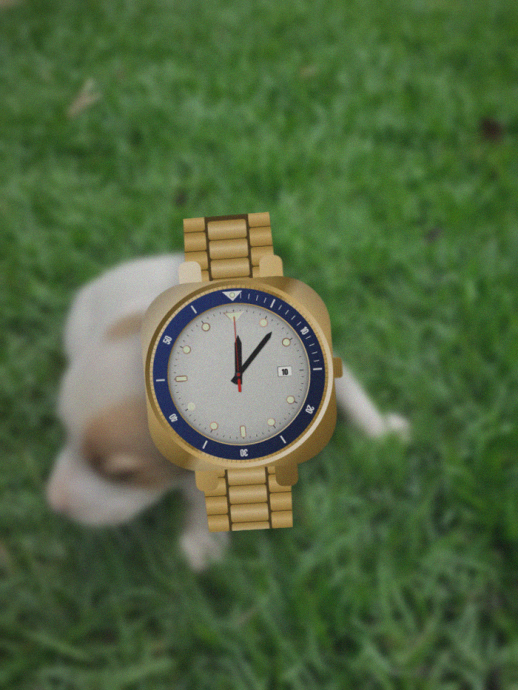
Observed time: 12:07:00
